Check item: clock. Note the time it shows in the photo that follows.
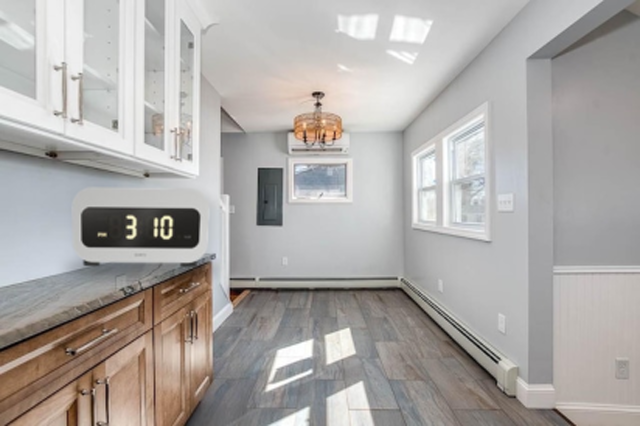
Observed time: 3:10
